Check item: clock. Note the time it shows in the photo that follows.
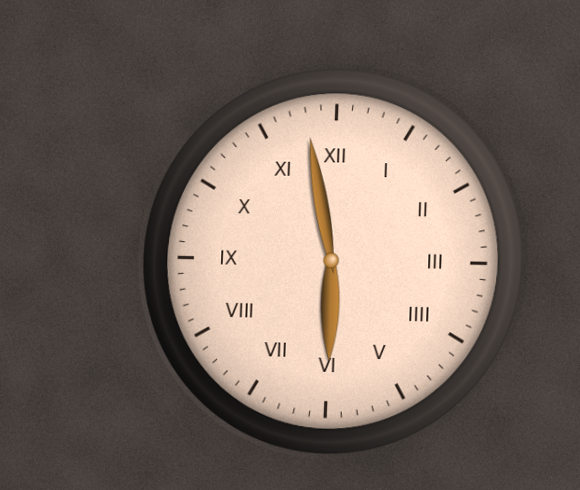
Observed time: 5:58
